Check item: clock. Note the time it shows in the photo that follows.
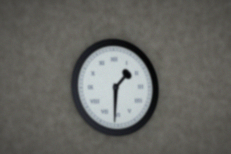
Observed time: 1:31
